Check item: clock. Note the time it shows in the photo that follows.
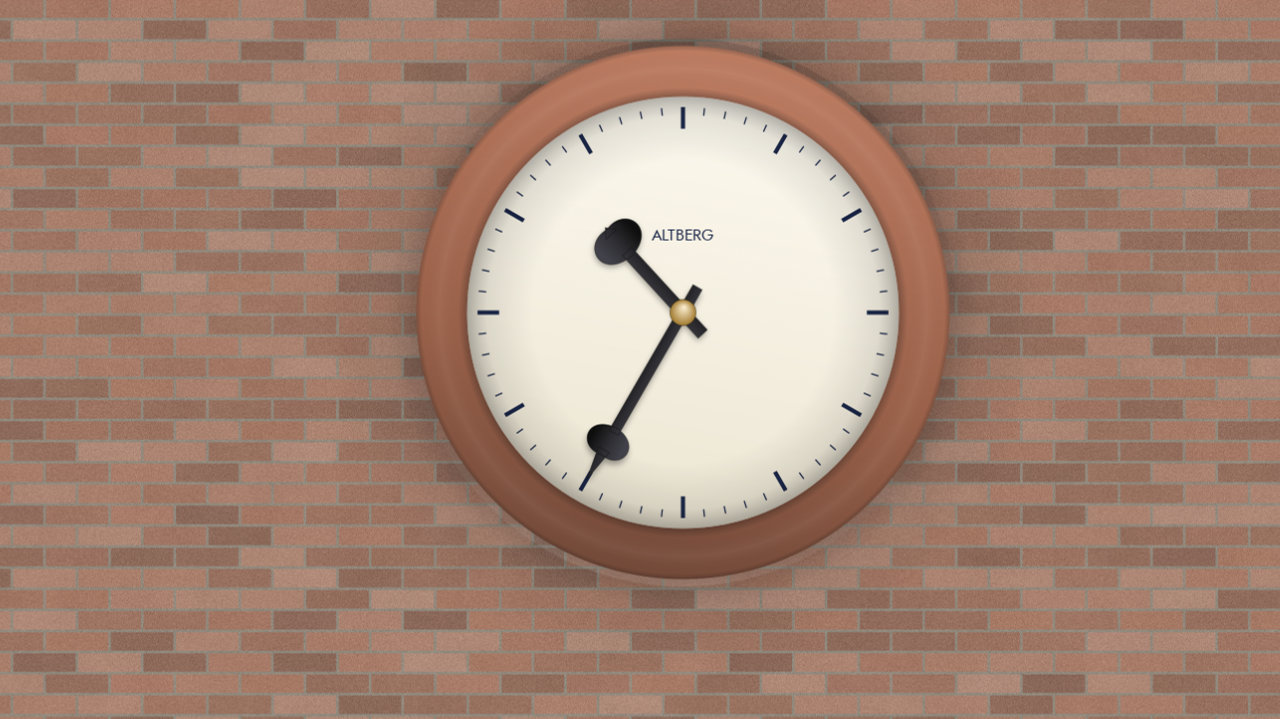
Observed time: 10:35
